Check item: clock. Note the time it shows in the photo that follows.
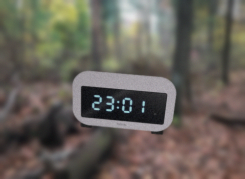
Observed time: 23:01
